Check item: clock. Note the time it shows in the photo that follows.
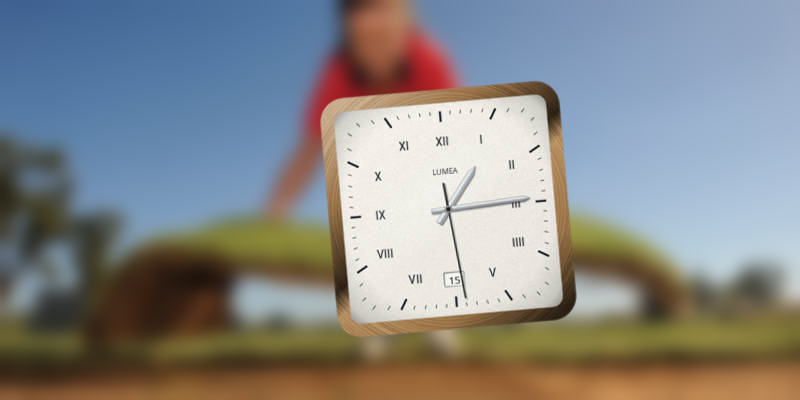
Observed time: 1:14:29
